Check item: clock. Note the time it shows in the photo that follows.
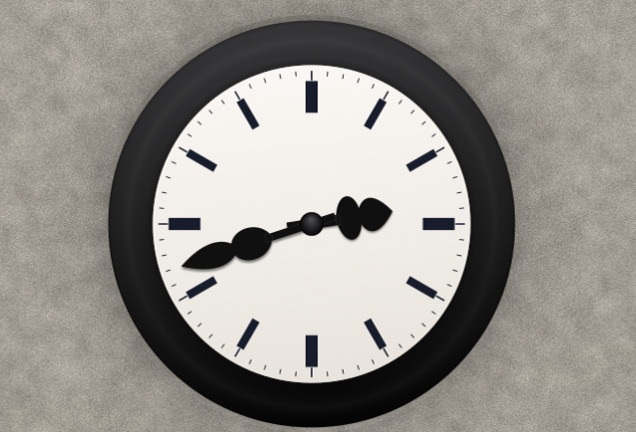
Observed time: 2:42
